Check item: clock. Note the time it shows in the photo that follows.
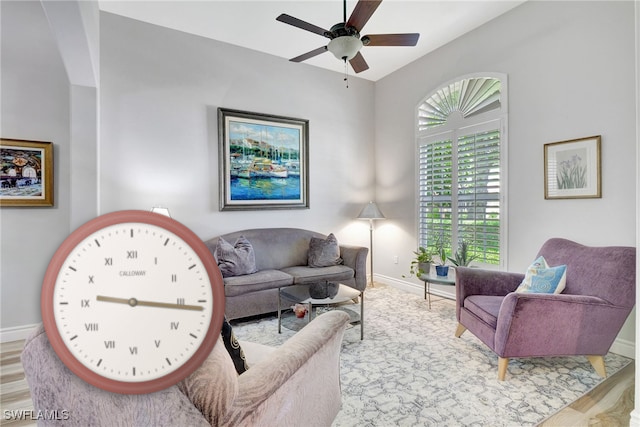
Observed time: 9:16
